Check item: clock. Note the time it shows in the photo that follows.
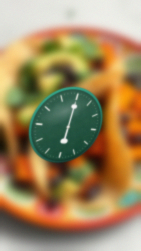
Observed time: 6:00
